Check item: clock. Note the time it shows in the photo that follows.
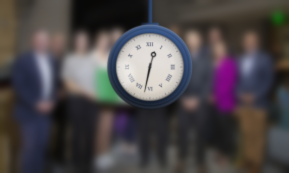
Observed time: 12:32
